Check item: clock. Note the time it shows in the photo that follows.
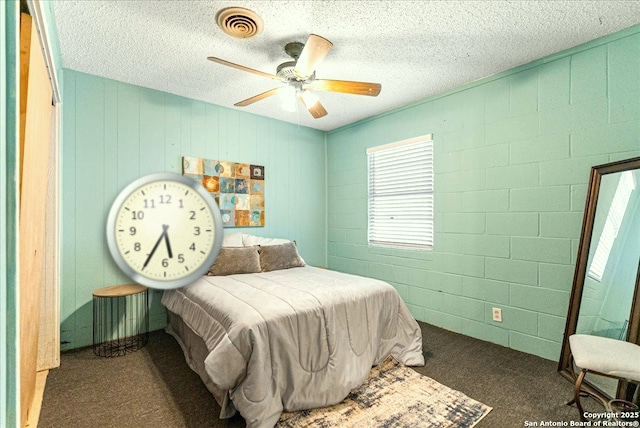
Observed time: 5:35
